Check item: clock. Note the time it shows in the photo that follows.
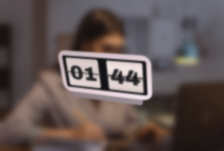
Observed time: 1:44
